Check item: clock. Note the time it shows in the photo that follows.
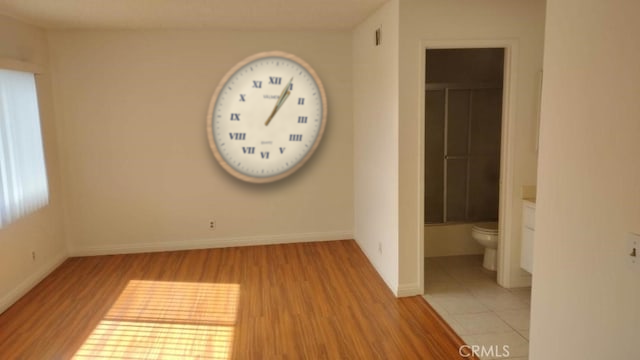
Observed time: 1:04
